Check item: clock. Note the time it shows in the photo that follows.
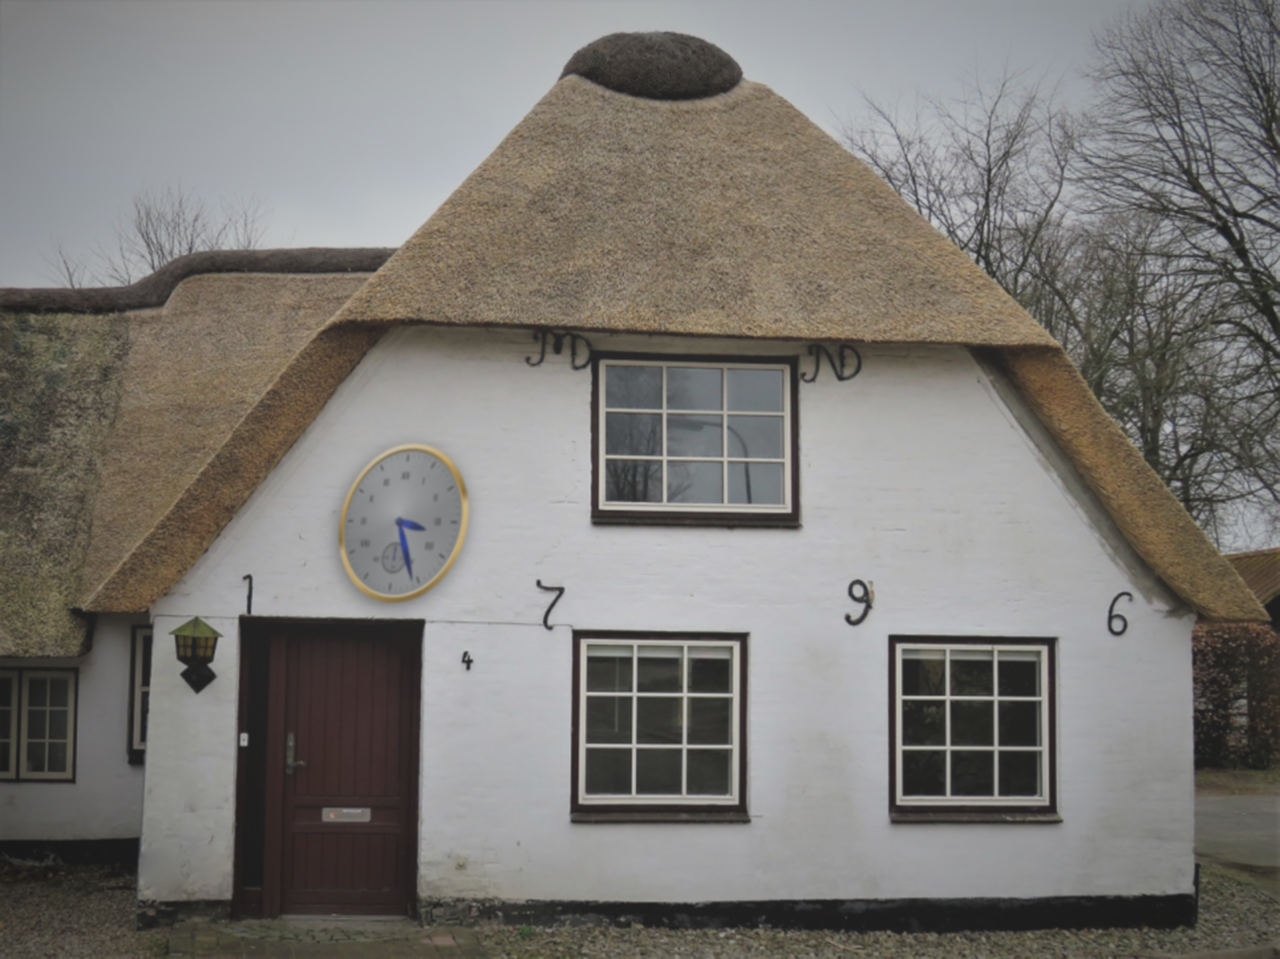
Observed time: 3:26
